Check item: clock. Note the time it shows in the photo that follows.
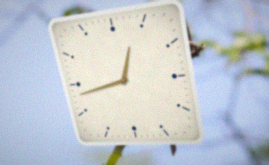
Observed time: 12:43
